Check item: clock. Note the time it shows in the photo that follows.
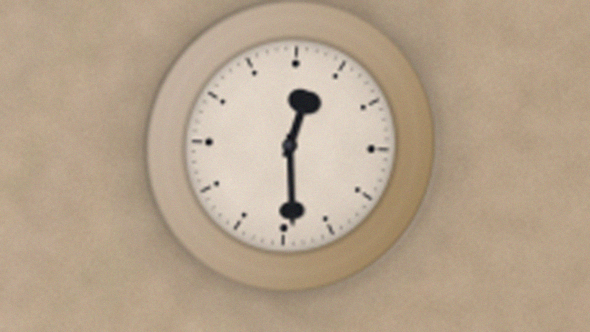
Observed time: 12:29
